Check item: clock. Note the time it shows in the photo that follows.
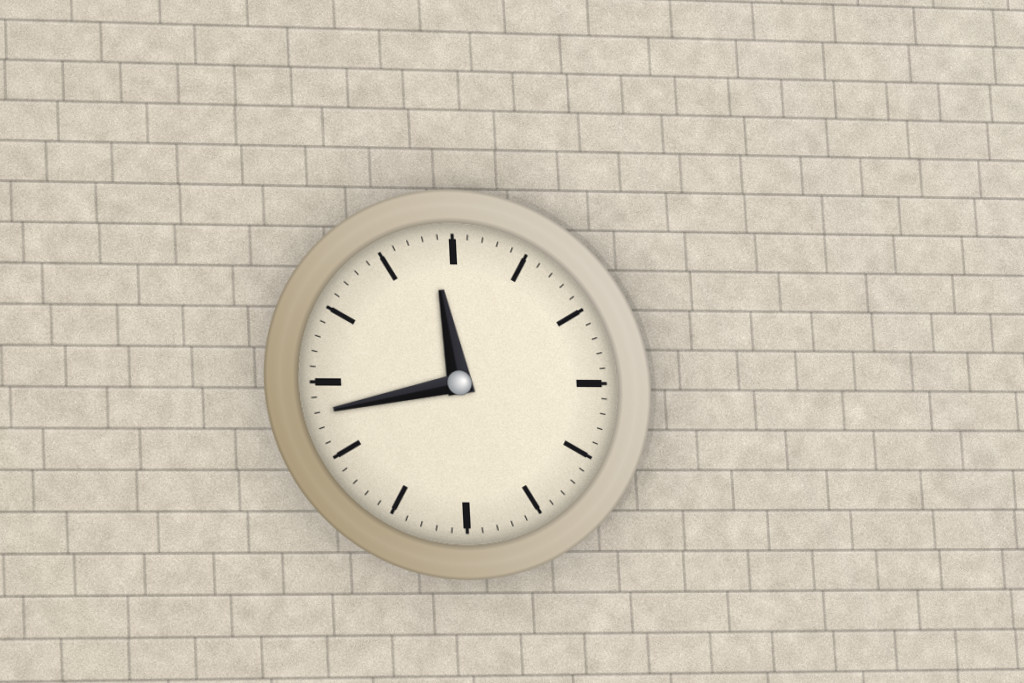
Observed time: 11:43
